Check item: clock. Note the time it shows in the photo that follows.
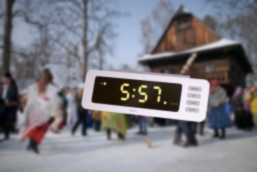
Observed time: 5:57
